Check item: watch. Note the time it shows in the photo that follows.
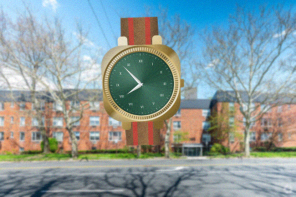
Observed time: 7:53
